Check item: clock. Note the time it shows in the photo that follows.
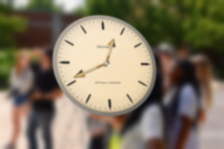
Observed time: 12:41
